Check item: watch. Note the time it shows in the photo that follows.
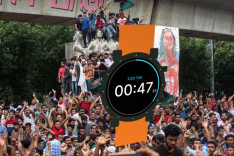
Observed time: 0:47
